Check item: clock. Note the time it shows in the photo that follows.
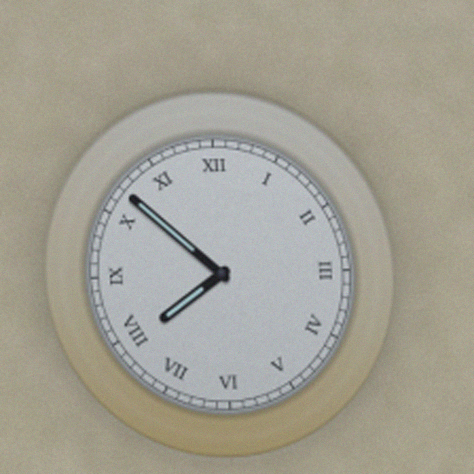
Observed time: 7:52
